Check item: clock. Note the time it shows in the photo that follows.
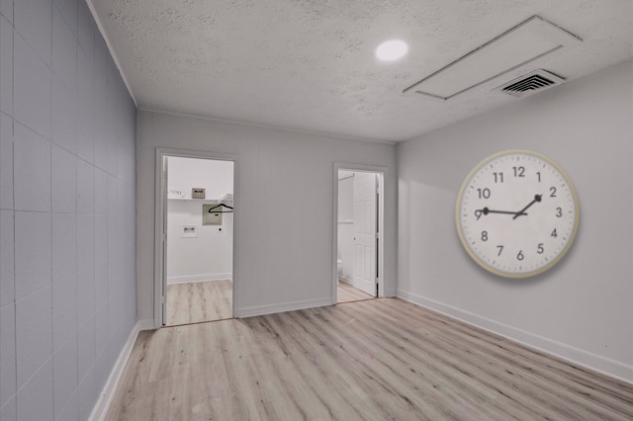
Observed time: 1:46
